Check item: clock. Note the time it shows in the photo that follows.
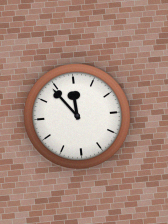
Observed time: 11:54
